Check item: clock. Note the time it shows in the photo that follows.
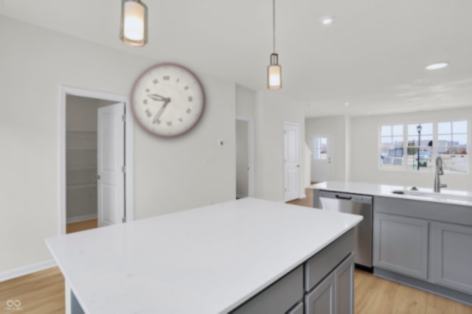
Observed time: 9:36
